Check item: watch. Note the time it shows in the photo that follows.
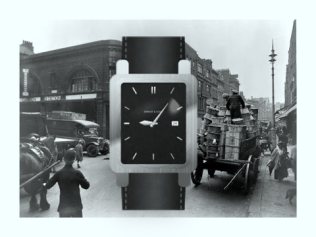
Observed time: 9:06
